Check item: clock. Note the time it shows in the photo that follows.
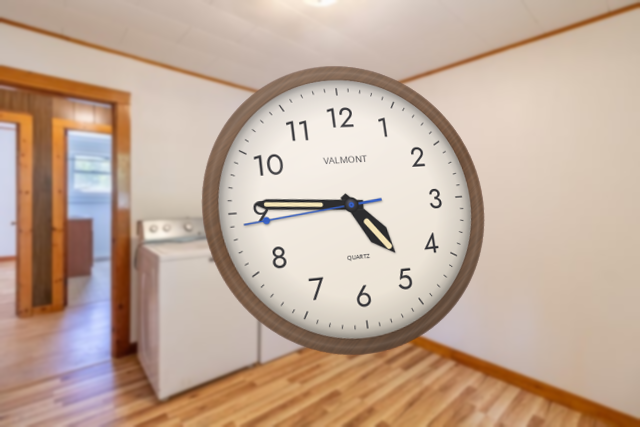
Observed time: 4:45:44
